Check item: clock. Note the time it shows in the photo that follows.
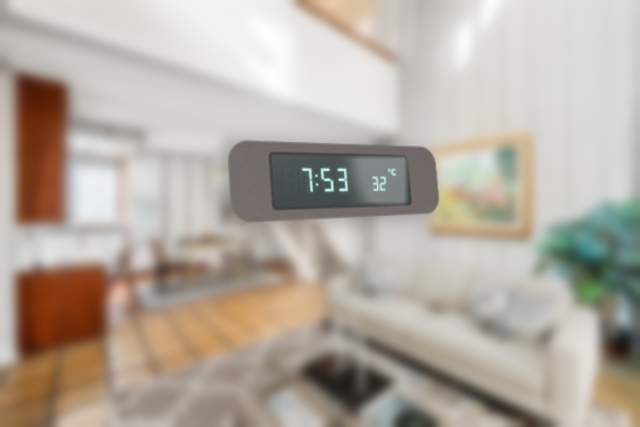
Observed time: 7:53
